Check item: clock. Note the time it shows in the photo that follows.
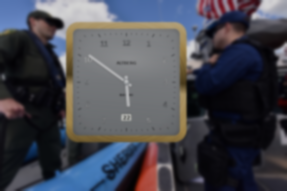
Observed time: 5:51
